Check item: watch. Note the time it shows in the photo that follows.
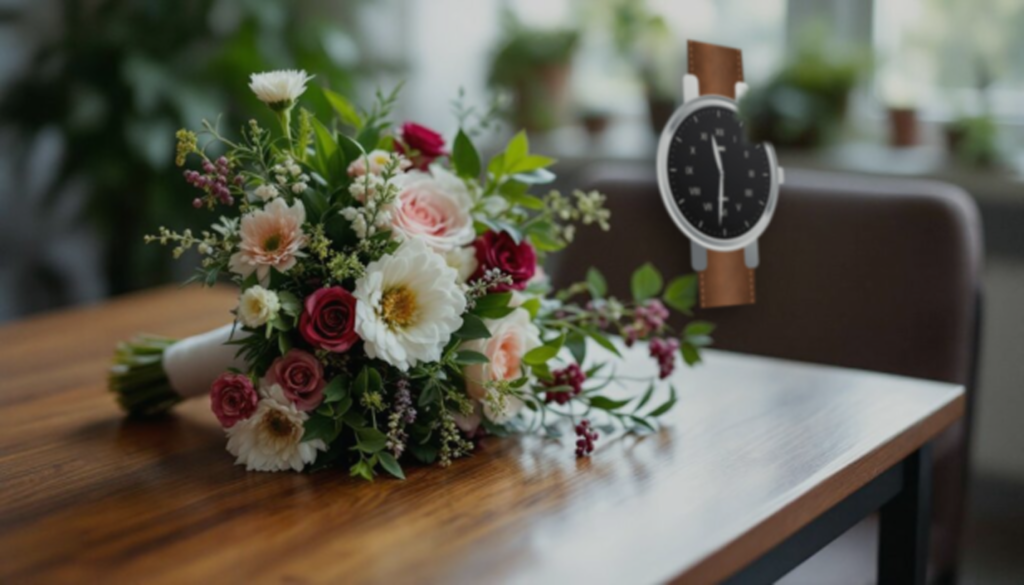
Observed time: 11:31
